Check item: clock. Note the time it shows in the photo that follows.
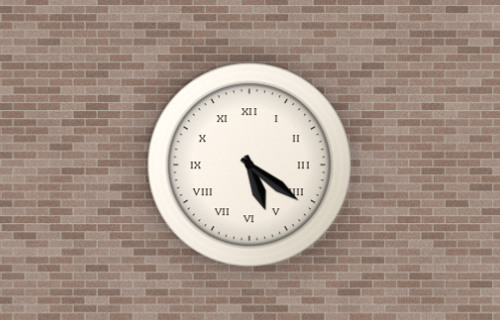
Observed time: 5:21
